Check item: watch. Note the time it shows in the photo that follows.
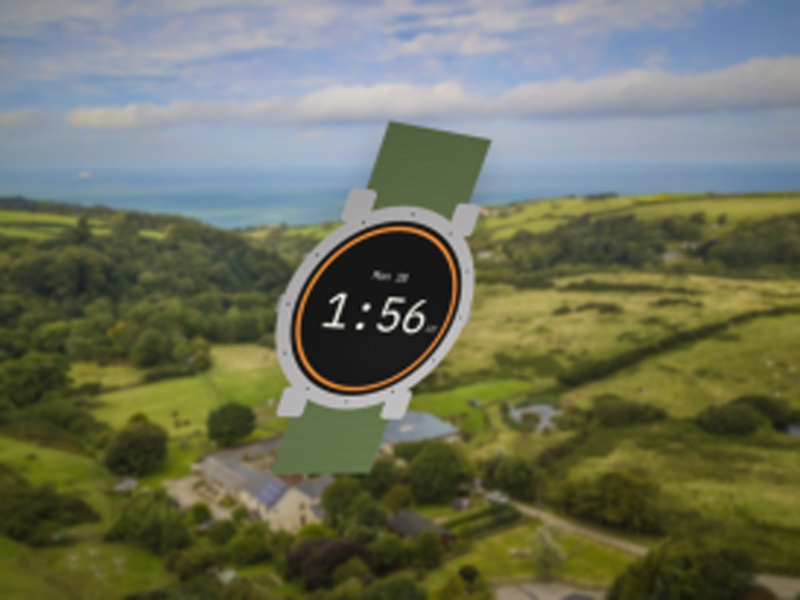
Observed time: 1:56
